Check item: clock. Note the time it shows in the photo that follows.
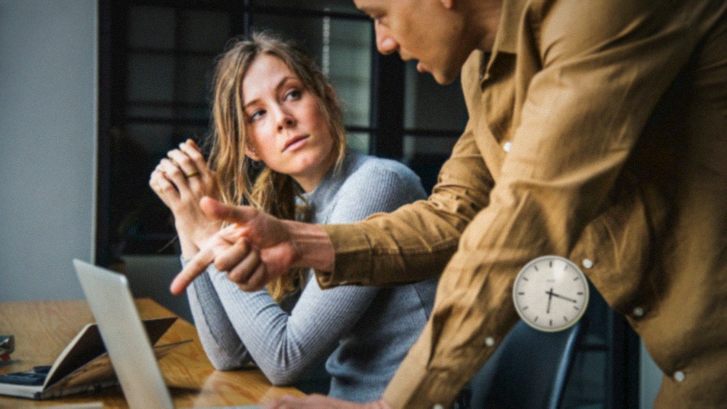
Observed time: 6:18
